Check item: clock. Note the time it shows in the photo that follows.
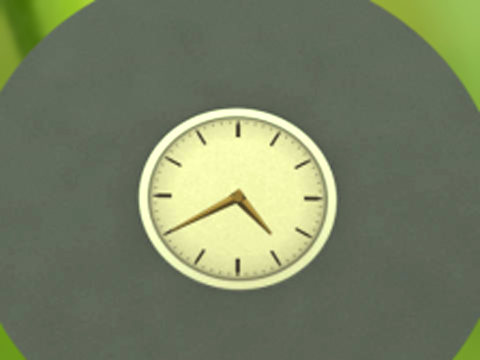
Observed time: 4:40
